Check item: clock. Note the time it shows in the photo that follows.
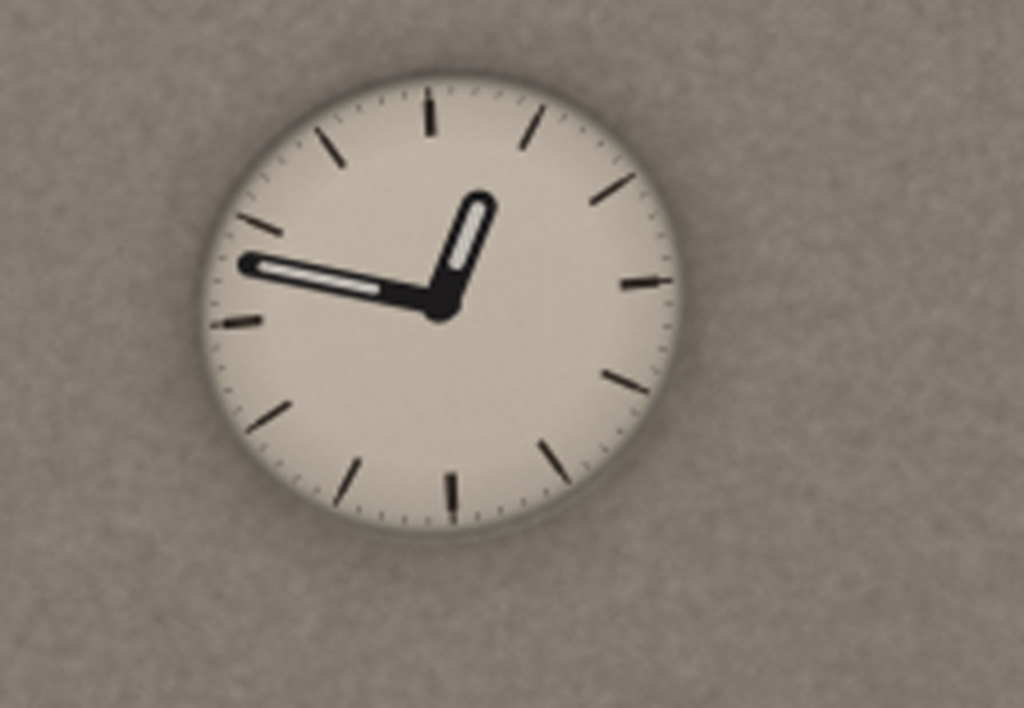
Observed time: 12:48
